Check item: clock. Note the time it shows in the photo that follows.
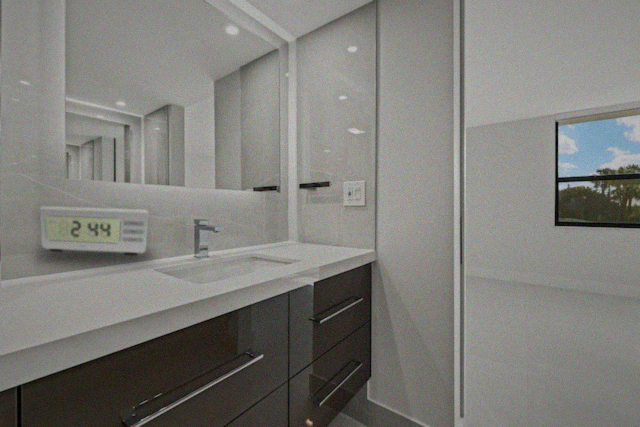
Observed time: 2:44
